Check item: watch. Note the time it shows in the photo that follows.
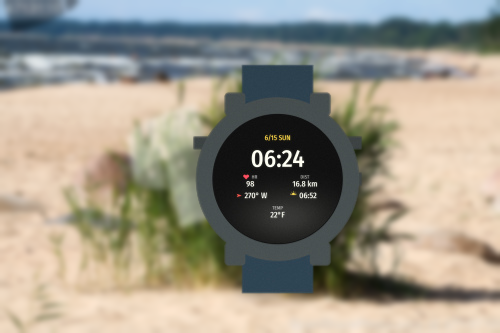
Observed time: 6:24
